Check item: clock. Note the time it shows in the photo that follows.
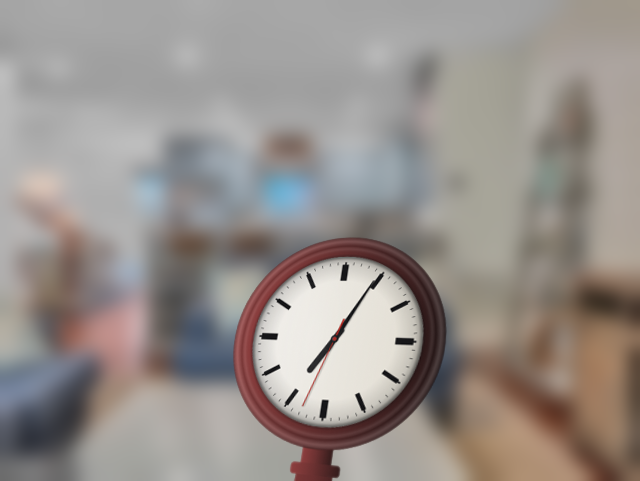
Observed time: 7:04:33
